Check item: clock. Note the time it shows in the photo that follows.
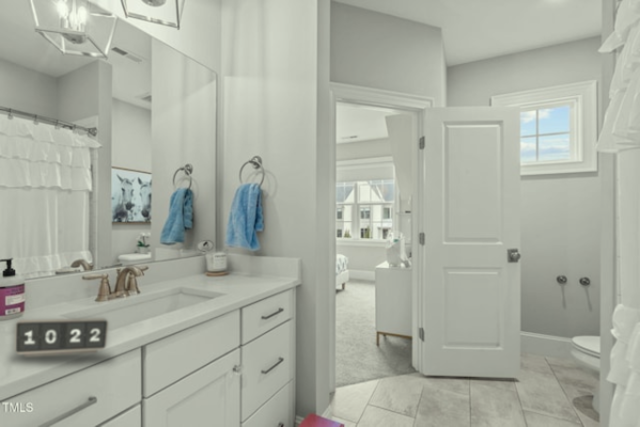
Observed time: 10:22
